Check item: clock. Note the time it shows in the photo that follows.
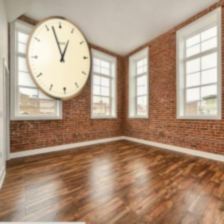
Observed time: 12:57
